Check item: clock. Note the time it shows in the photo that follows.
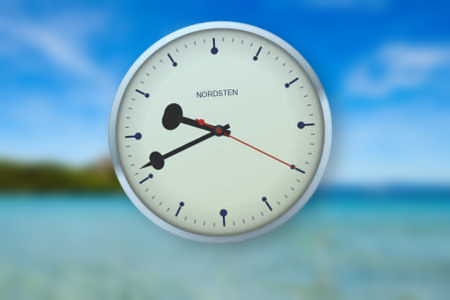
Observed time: 9:41:20
